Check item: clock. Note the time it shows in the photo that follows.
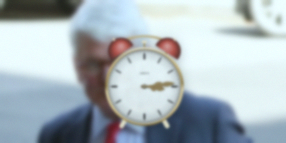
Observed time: 3:14
